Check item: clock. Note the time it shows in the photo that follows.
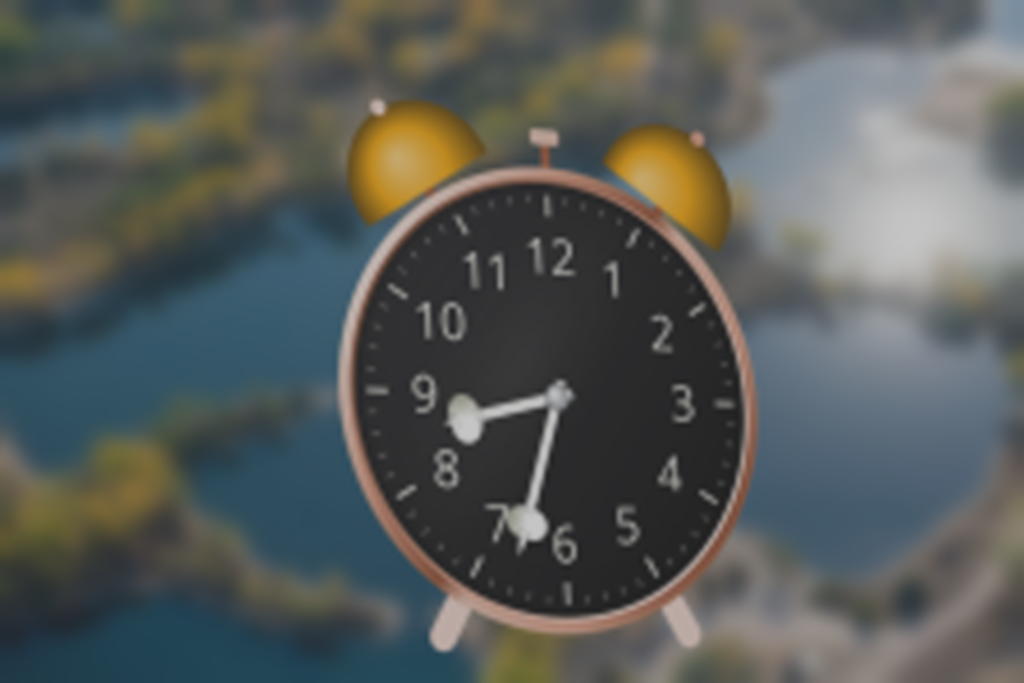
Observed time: 8:33
